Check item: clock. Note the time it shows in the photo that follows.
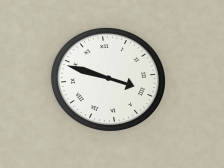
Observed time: 3:49
